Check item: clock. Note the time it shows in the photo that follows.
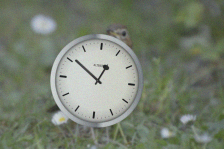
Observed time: 12:51
